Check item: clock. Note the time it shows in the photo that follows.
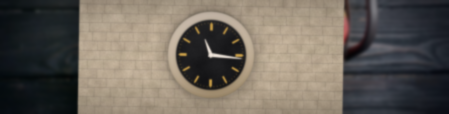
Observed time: 11:16
